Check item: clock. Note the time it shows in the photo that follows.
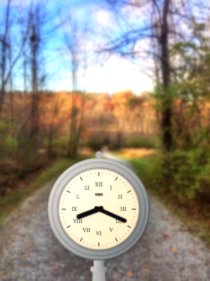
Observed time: 8:19
